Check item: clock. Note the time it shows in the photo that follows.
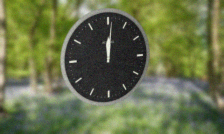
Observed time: 12:01
